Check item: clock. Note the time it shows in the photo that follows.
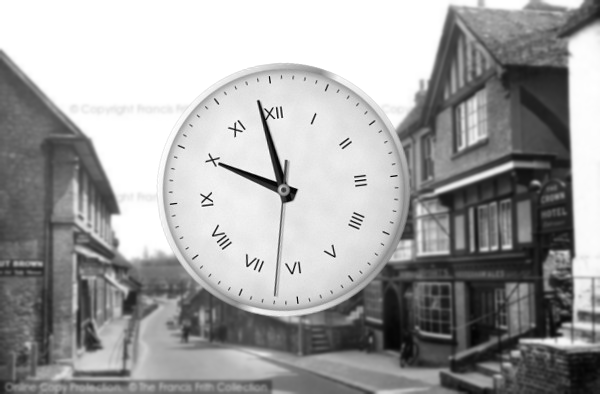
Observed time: 9:58:32
